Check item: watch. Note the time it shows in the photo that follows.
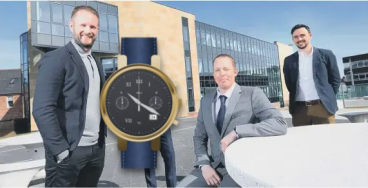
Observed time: 10:20
